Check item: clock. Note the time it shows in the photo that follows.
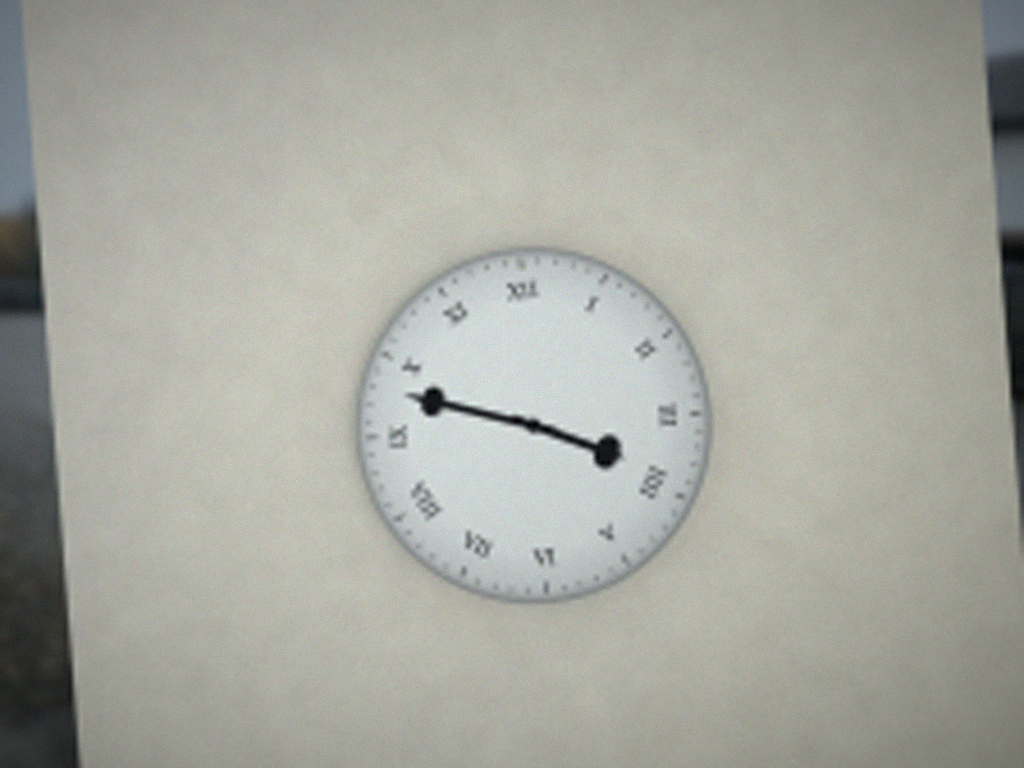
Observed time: 3:48
